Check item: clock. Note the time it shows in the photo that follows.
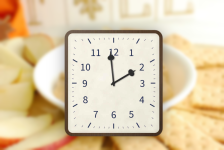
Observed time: 1:59
